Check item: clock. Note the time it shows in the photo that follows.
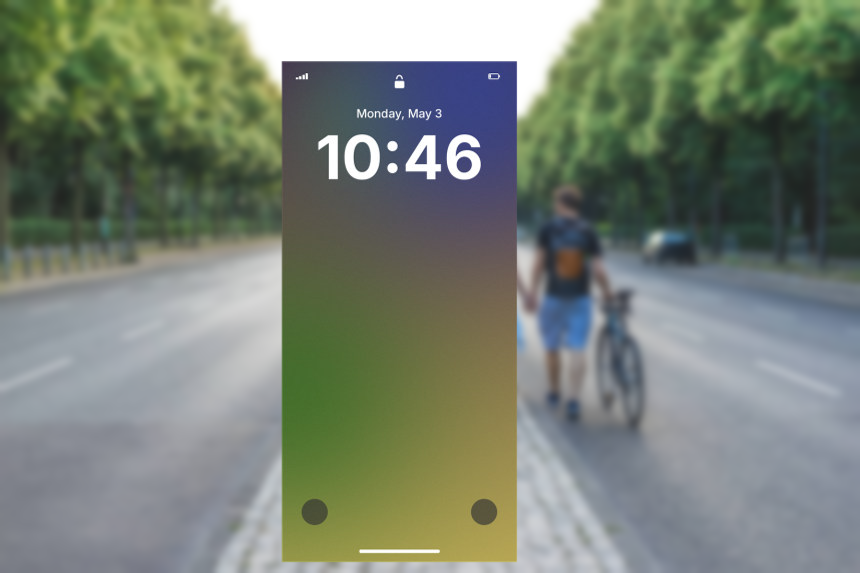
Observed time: 10:46
